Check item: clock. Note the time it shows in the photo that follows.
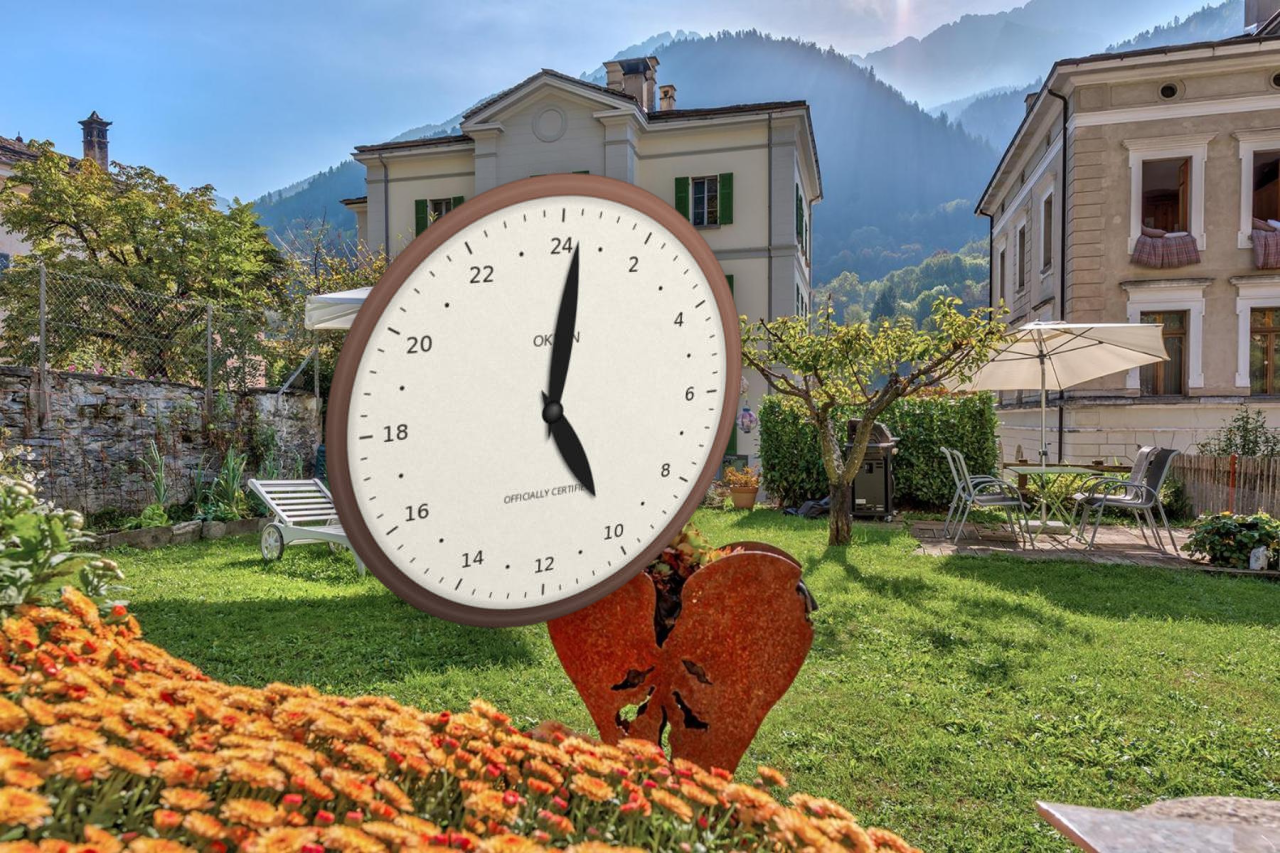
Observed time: 10:01
